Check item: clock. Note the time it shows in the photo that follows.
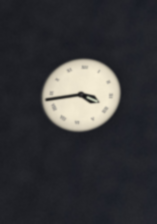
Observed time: 3:43
